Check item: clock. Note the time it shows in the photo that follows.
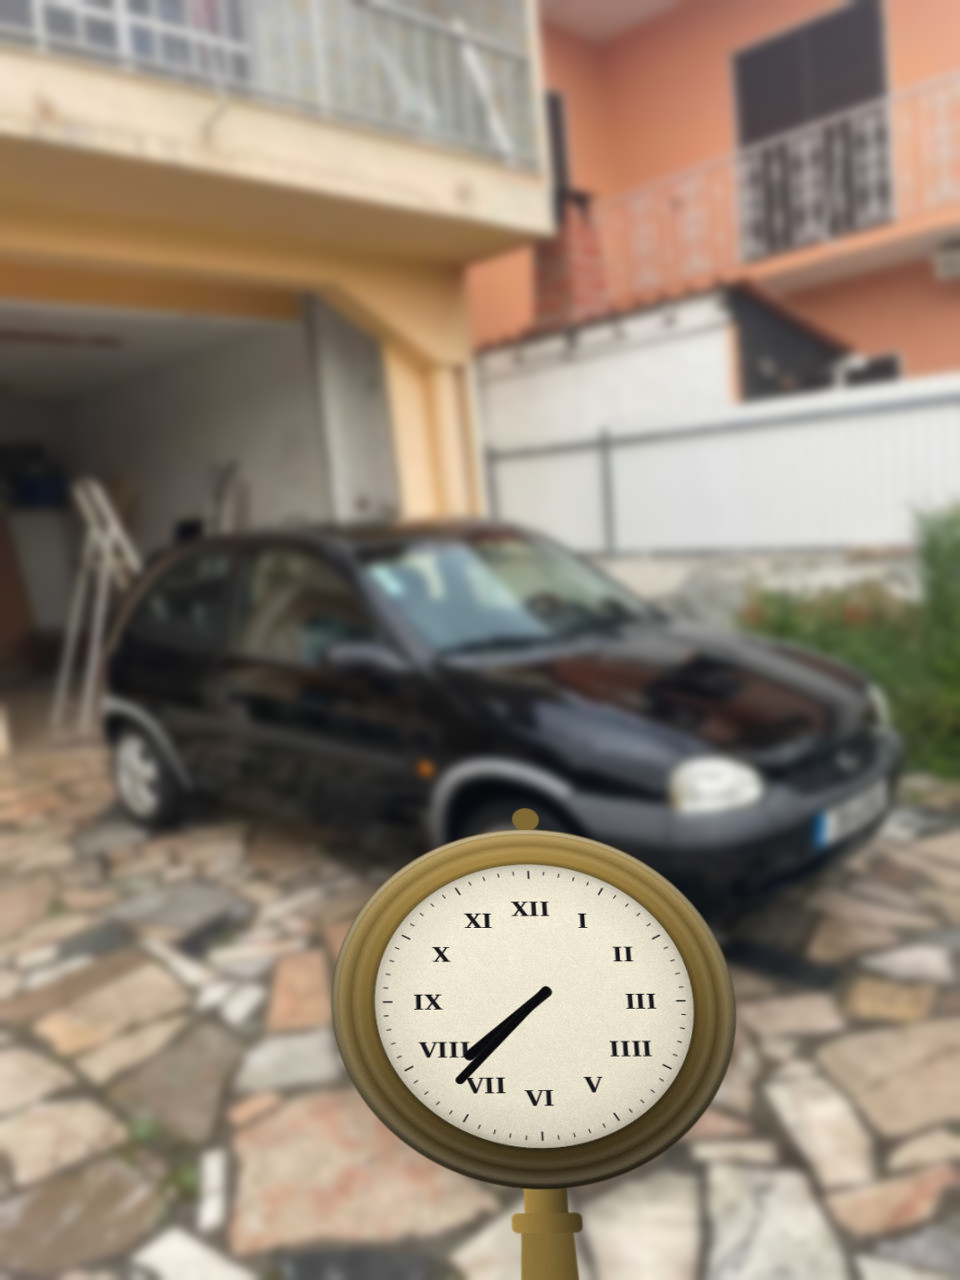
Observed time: 7:37
